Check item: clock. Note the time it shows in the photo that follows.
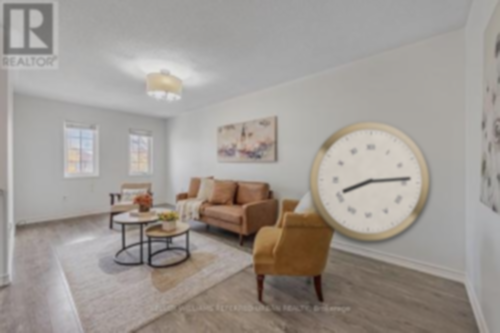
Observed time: 8:14
